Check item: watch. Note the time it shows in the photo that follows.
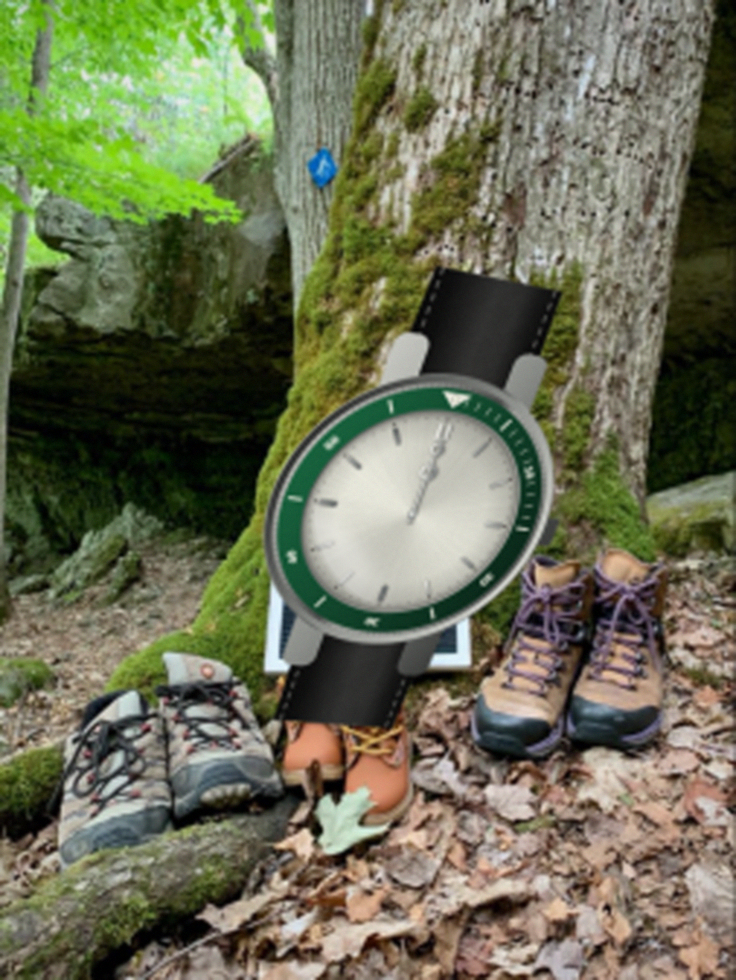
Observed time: 12:00
